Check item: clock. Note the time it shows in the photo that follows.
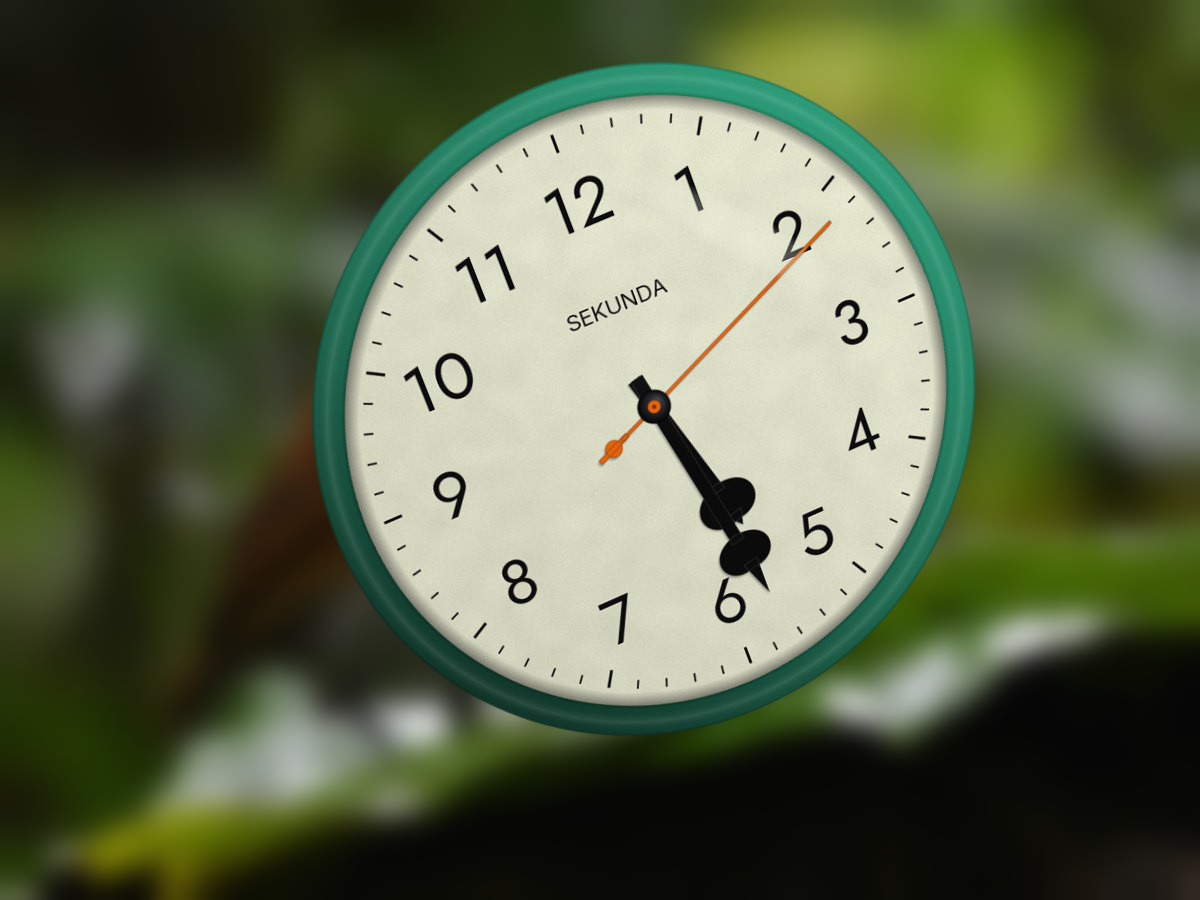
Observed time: 5:28:11
